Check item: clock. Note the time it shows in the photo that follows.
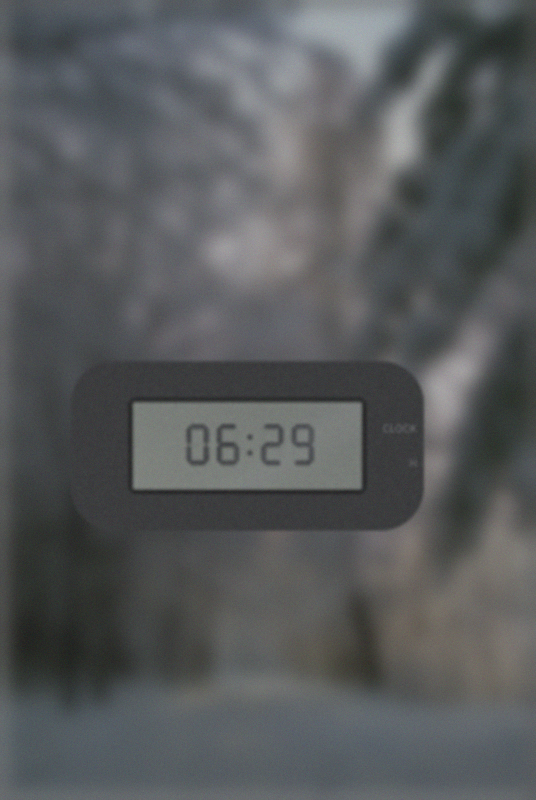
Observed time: 6:29
